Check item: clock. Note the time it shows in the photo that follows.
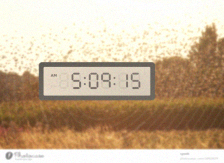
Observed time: 5:09:15
